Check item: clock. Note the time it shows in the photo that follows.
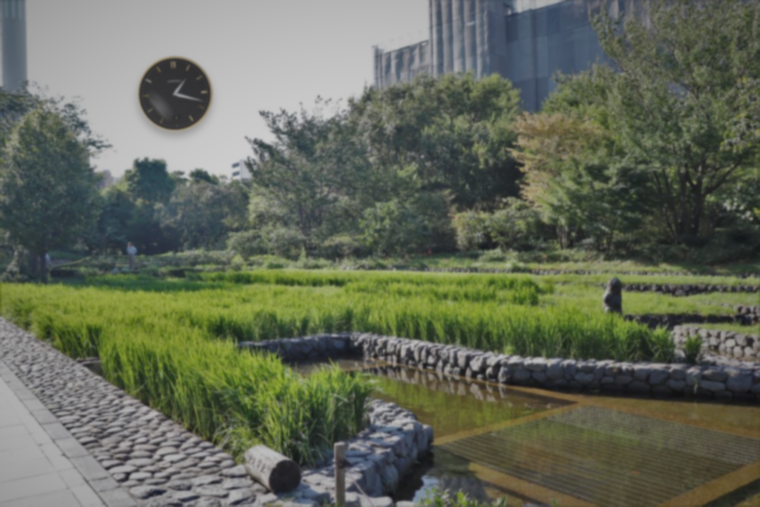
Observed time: 1:18
